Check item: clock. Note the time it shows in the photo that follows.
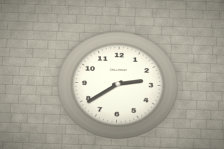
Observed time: 2:39
